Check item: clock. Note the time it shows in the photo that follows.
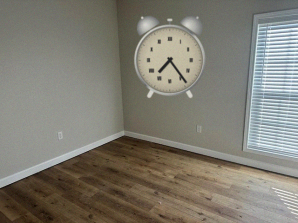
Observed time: 7:24
